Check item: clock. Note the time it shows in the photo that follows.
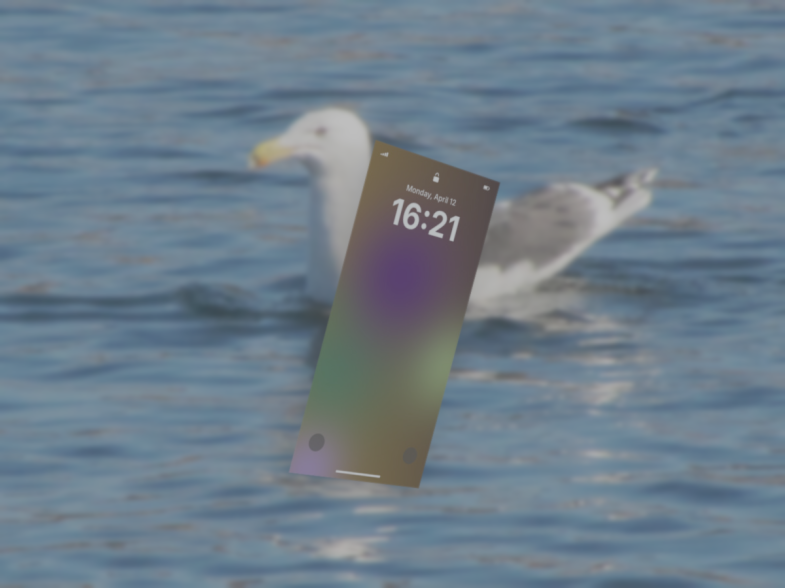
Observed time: 16:21
